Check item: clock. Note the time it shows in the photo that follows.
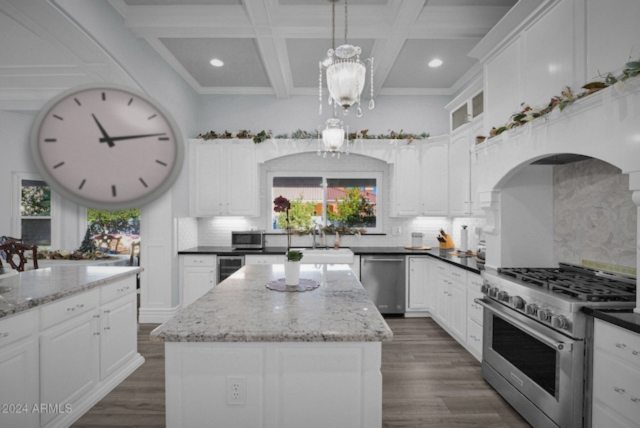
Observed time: 11:14
